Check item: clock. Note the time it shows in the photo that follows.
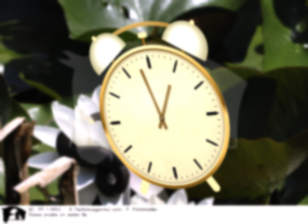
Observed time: 12:58
